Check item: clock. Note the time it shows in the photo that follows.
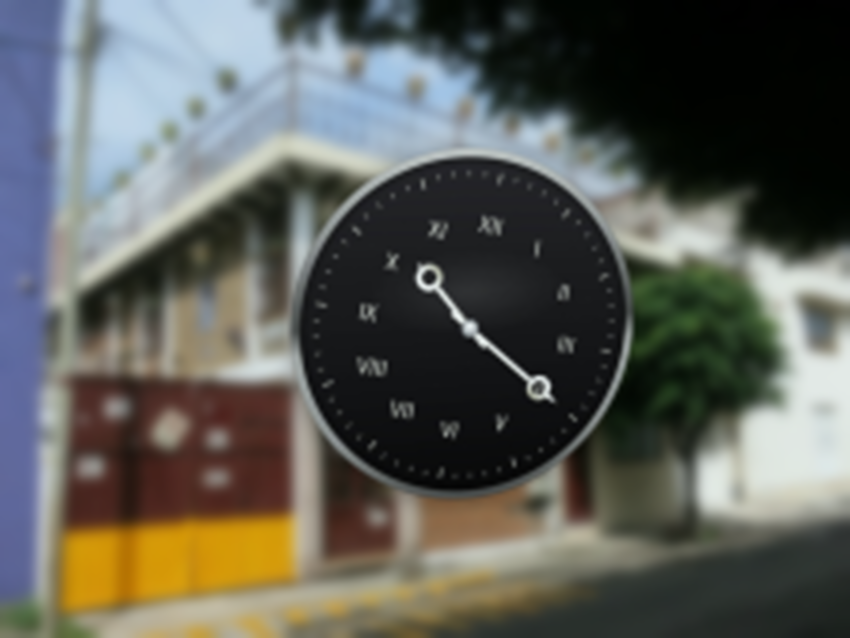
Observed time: 10:20
